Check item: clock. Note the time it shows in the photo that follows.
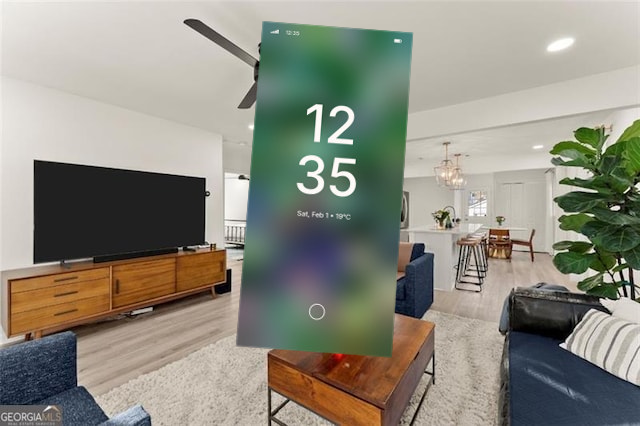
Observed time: 12:35
